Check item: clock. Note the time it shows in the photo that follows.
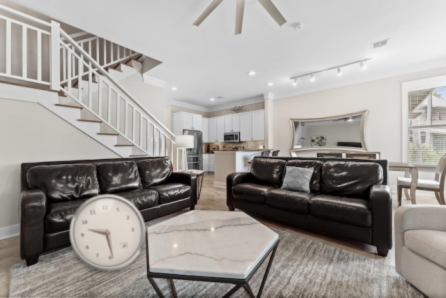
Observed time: 9:29
